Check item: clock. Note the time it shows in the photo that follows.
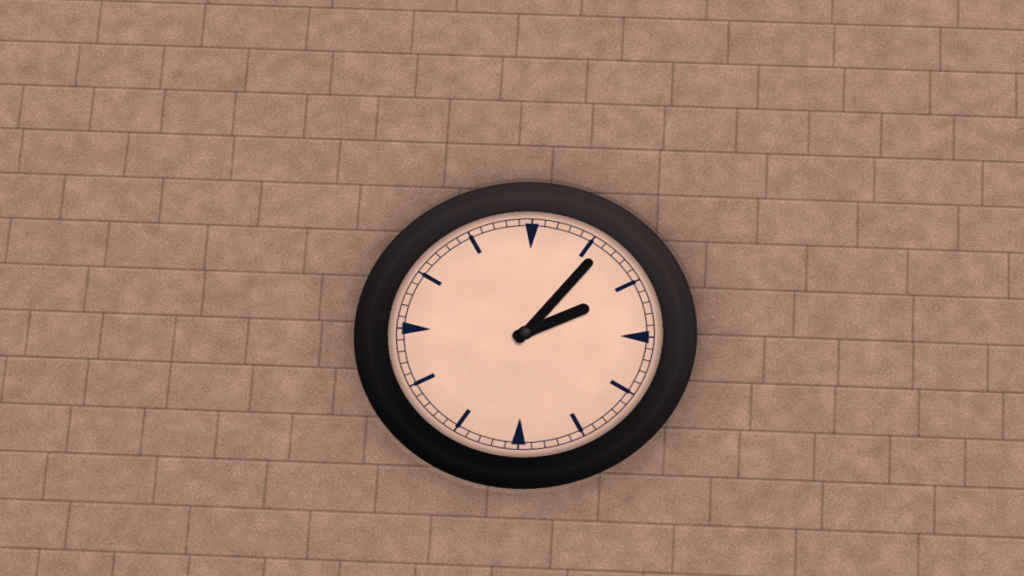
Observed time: 2:06
